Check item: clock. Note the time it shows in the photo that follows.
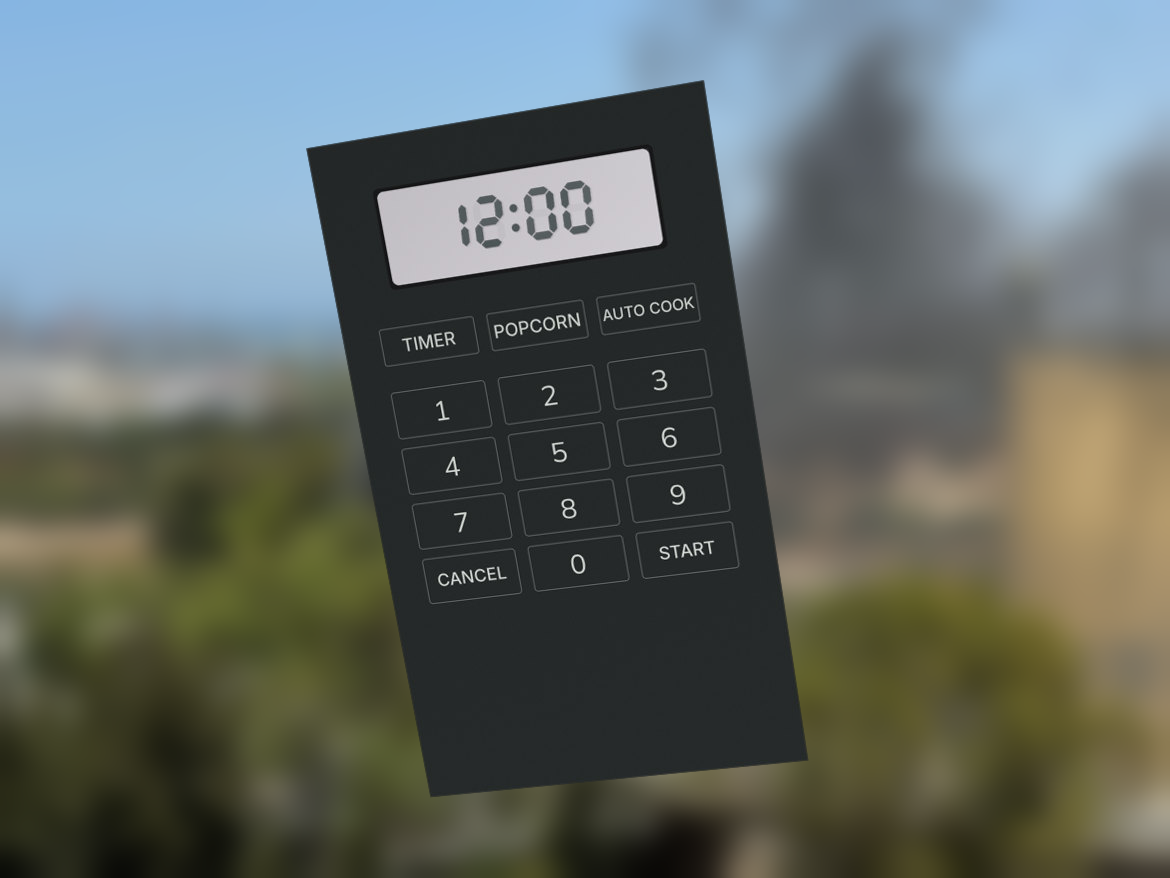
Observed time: 12:00
